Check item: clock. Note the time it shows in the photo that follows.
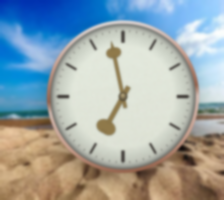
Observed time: 6:58
